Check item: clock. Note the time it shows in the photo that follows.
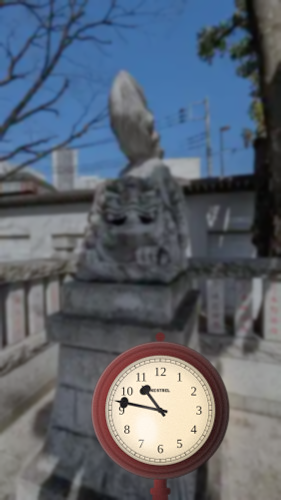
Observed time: 10:47
